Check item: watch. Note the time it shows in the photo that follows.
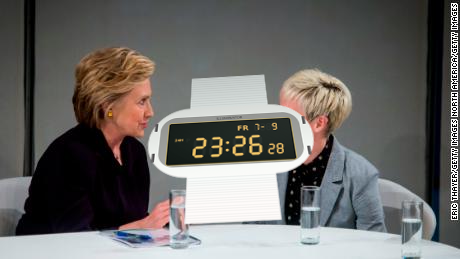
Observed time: 23:26:28
